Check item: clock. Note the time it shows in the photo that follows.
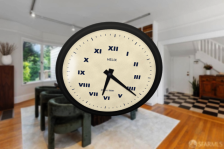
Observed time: 6:21
